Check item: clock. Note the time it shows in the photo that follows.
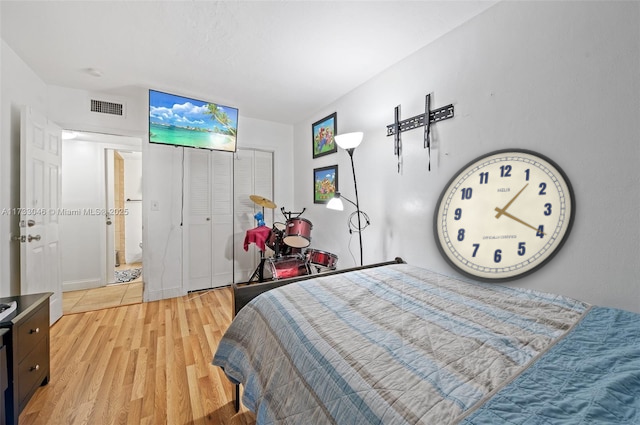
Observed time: 1:20
